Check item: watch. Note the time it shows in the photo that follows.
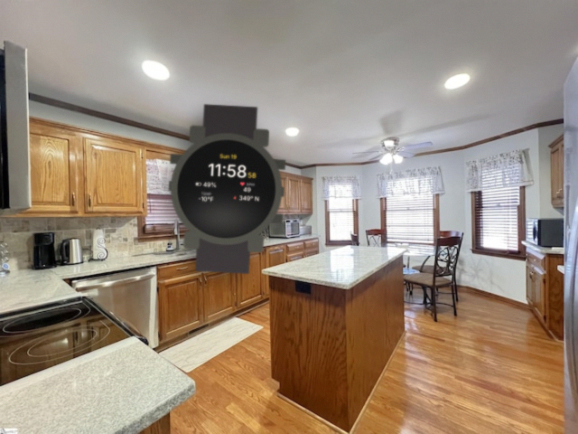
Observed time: 11:58
